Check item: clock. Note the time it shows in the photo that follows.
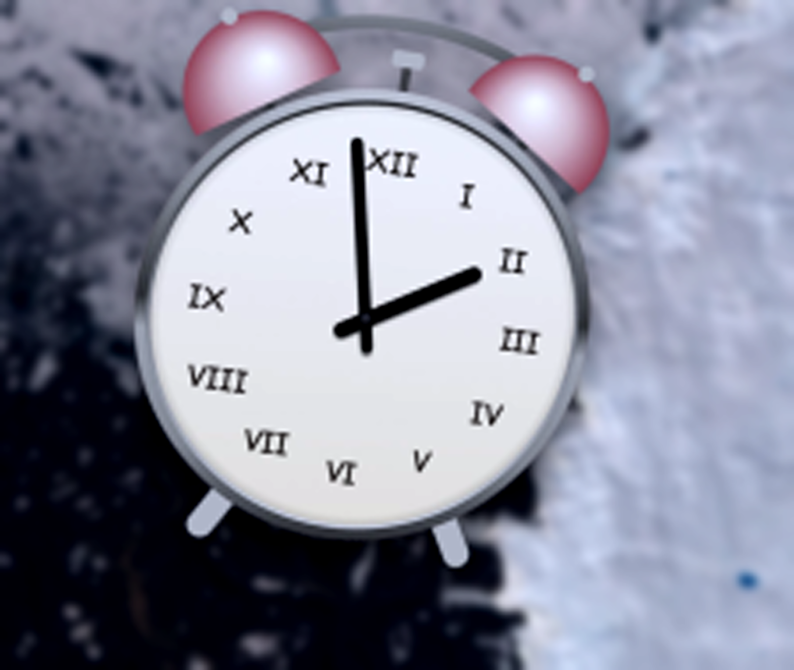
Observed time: 1:58
